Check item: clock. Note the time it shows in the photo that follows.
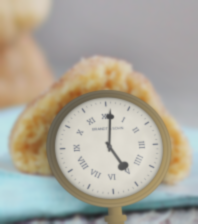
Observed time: 5:01
